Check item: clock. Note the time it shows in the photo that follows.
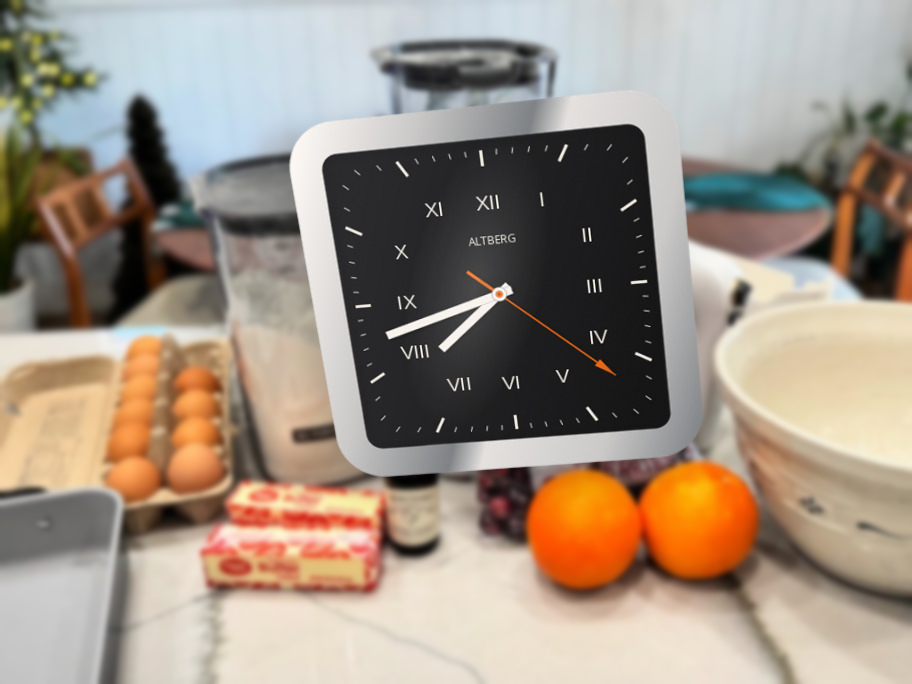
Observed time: 7:42:22
